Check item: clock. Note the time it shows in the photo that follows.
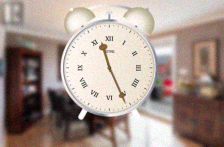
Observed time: 11:26
